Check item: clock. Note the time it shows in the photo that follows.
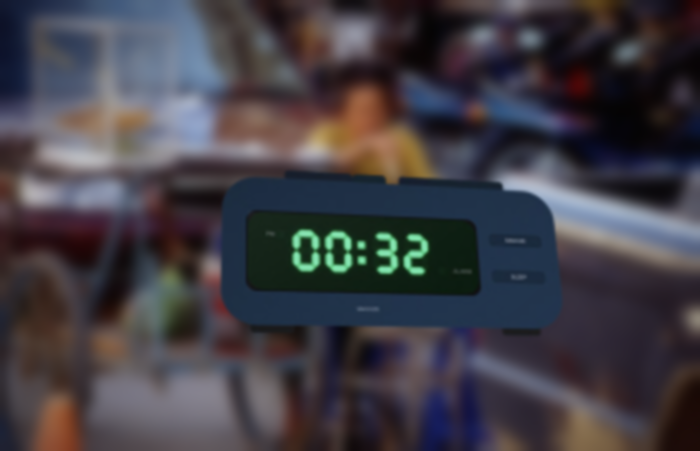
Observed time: 0:32
